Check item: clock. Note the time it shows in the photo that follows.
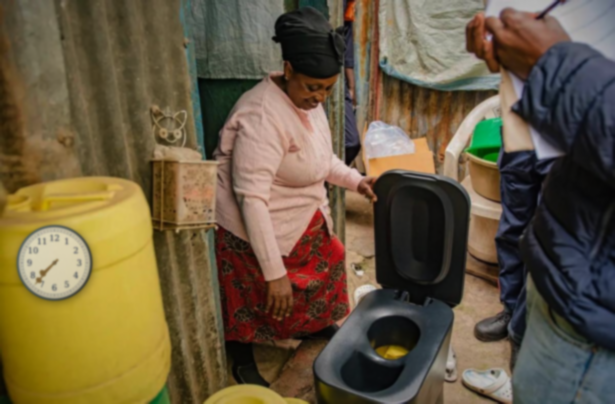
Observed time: 7:37
